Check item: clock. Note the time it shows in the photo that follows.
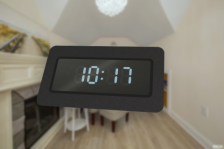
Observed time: 10:17
